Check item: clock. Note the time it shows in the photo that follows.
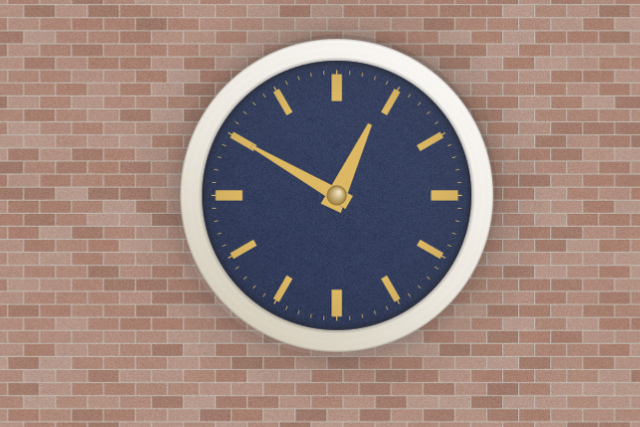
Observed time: 12:50
